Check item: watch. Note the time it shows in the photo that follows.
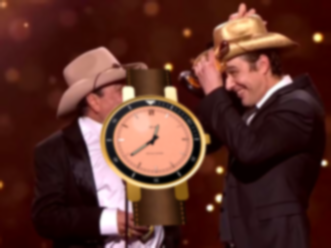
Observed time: 12:39
